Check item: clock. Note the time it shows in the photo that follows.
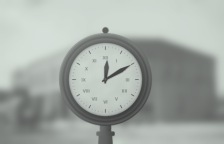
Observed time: 12:10
